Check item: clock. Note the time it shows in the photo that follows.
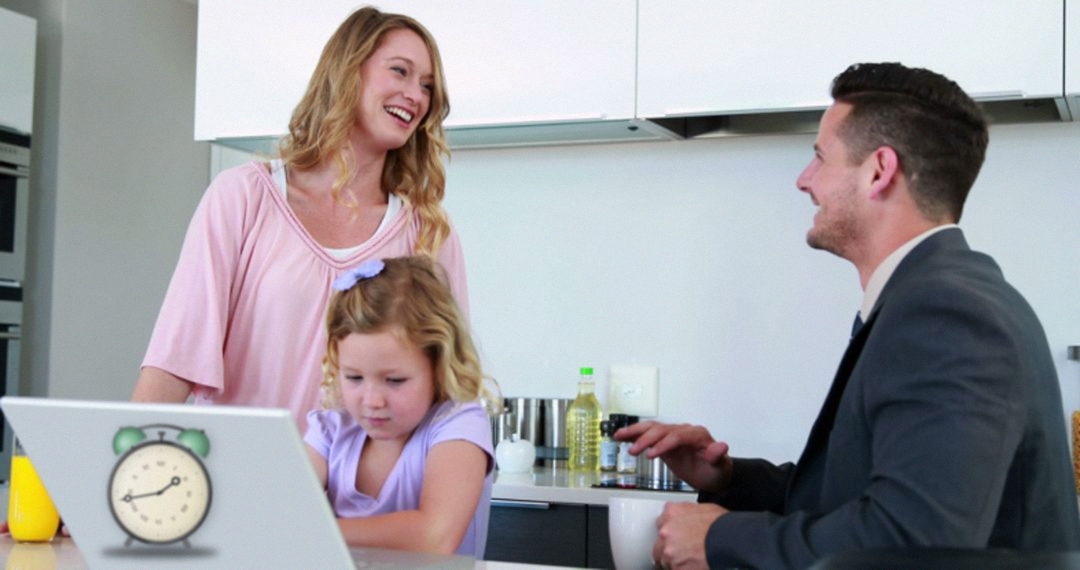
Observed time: 1:43
